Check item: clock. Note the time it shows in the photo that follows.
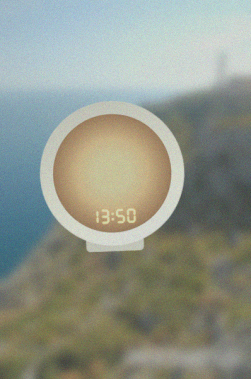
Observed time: 13:50
